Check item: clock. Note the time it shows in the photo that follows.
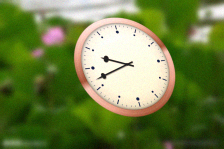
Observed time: 9:42
